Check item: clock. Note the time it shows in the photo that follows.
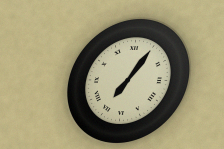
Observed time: 7:05
